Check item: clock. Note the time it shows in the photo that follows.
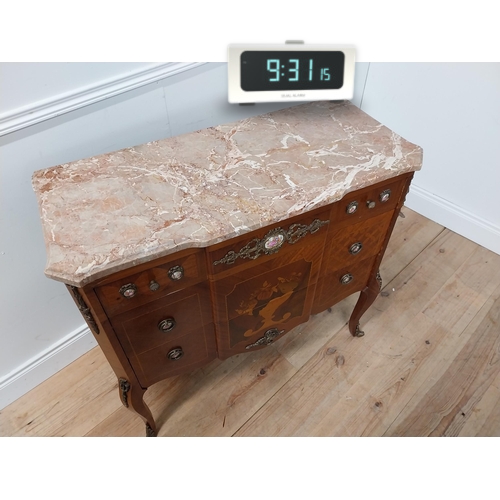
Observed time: 9:31:15
